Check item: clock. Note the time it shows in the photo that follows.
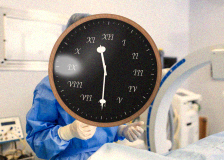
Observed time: 11:30
